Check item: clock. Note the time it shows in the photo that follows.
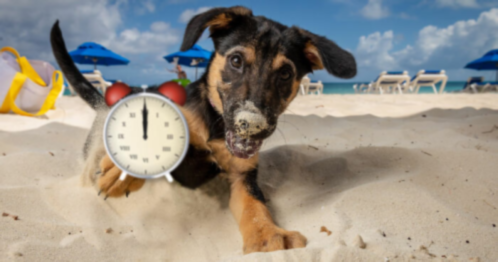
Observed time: 12:00
